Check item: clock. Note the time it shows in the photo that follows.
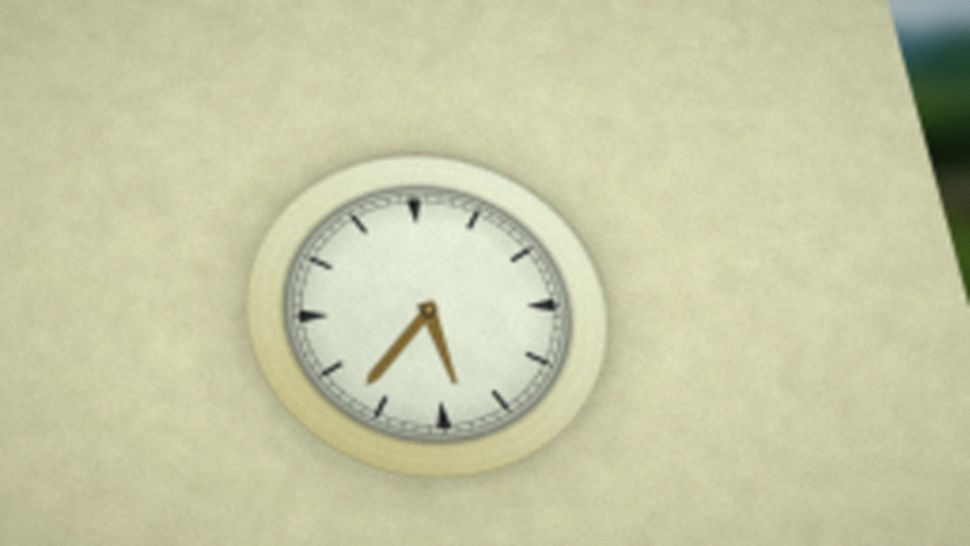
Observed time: 5:37
